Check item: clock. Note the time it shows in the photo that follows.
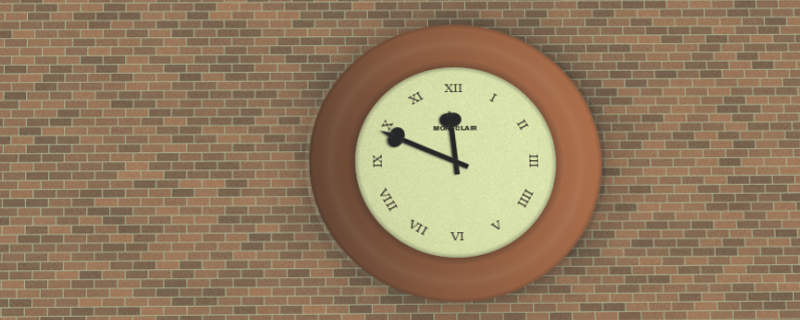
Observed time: 11:49
